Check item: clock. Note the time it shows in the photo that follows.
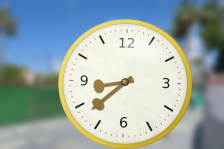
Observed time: 8:38
